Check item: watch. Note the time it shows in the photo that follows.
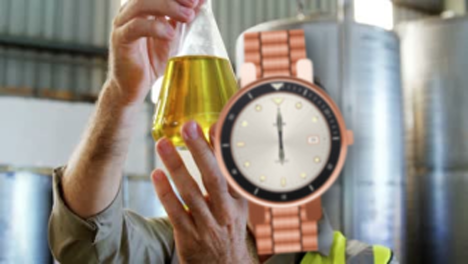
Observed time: 6:00
